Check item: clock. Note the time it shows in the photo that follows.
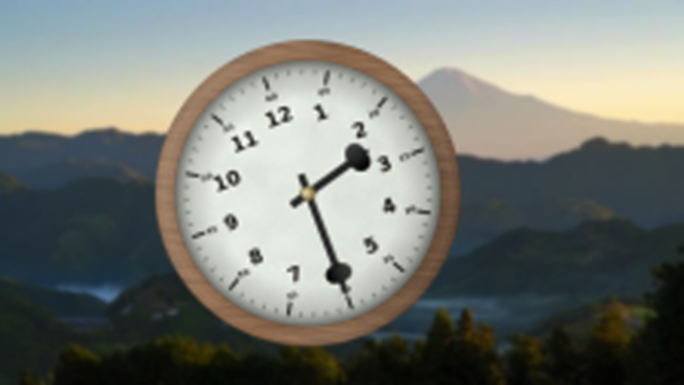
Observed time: 2:30
